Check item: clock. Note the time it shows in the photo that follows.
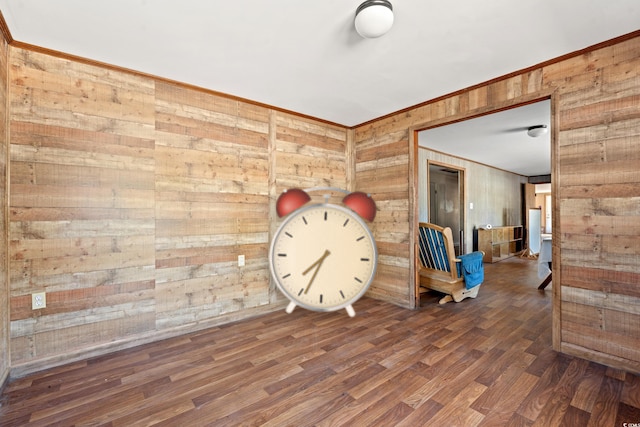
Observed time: 7:34
